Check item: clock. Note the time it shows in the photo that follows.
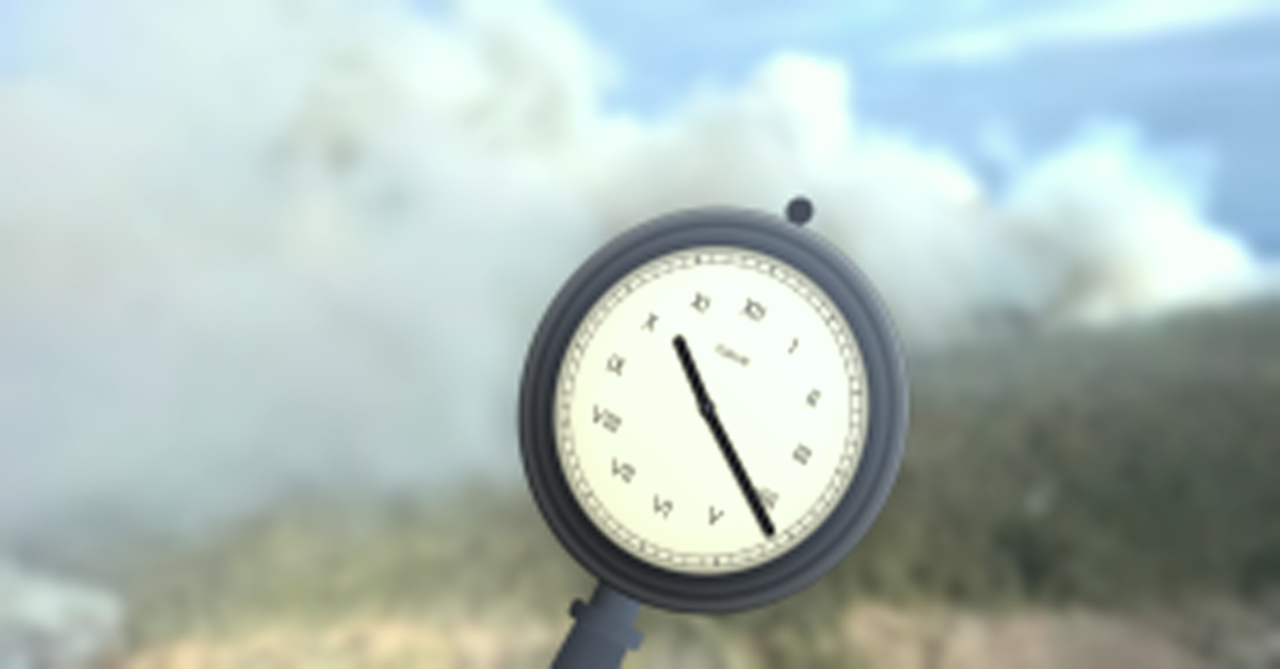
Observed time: 10:21
